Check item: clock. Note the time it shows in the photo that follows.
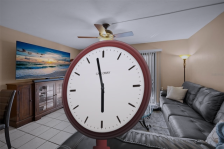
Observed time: 5:58
